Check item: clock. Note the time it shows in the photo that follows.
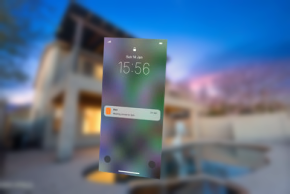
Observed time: 15:56
